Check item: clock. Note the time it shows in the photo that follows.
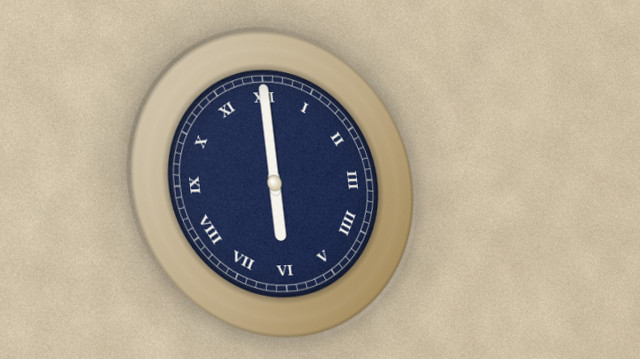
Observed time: 6:00
